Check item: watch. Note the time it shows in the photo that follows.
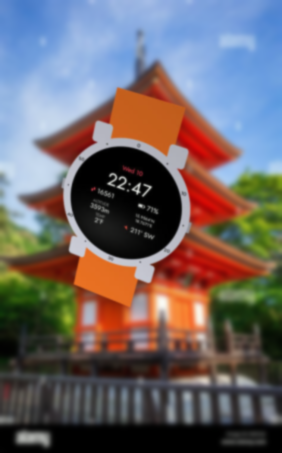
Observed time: 22:47
